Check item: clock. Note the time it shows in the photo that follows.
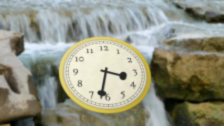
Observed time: 3:32
